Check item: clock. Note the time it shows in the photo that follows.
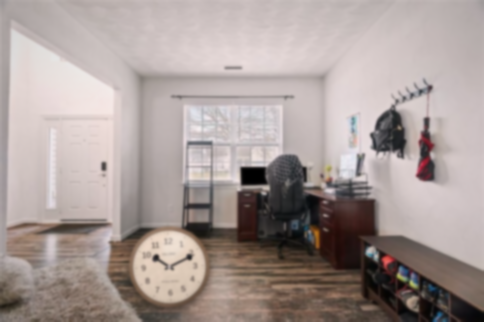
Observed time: 10:11
